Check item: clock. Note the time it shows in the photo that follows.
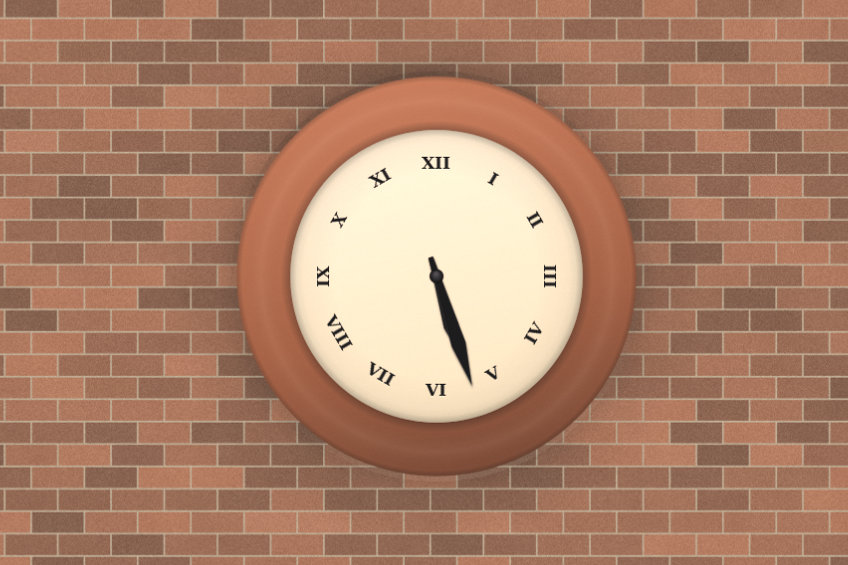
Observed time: 5:27
